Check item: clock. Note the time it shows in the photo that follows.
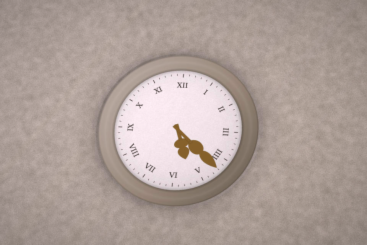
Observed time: 5:22
